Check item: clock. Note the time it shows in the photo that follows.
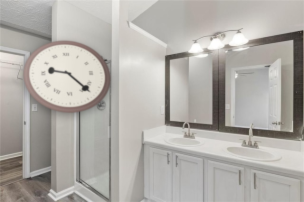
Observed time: 9:23
